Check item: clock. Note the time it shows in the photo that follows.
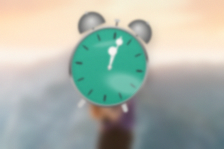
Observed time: 12:02
